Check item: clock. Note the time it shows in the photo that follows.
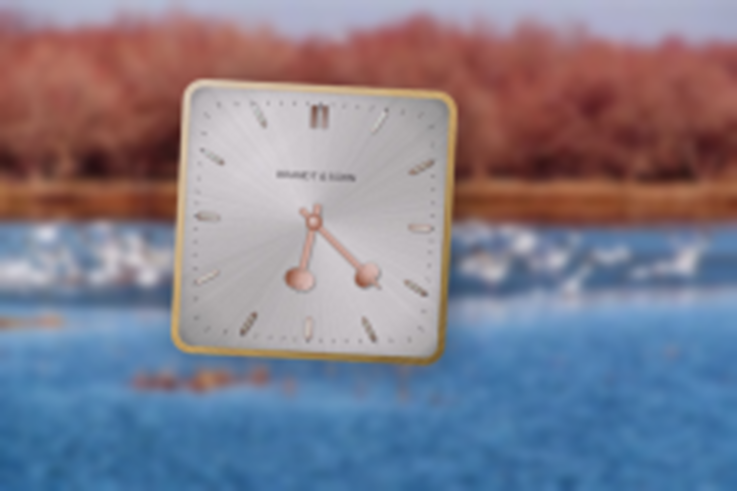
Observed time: 6:22
